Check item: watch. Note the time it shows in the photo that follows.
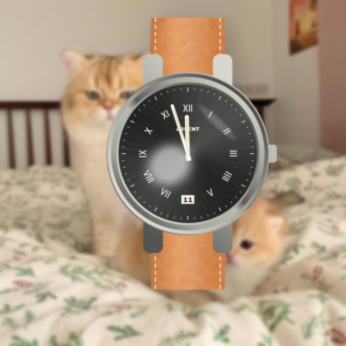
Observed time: 11:57
